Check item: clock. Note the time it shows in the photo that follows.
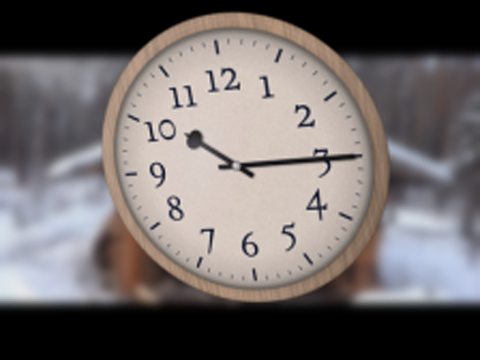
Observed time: 10:15
